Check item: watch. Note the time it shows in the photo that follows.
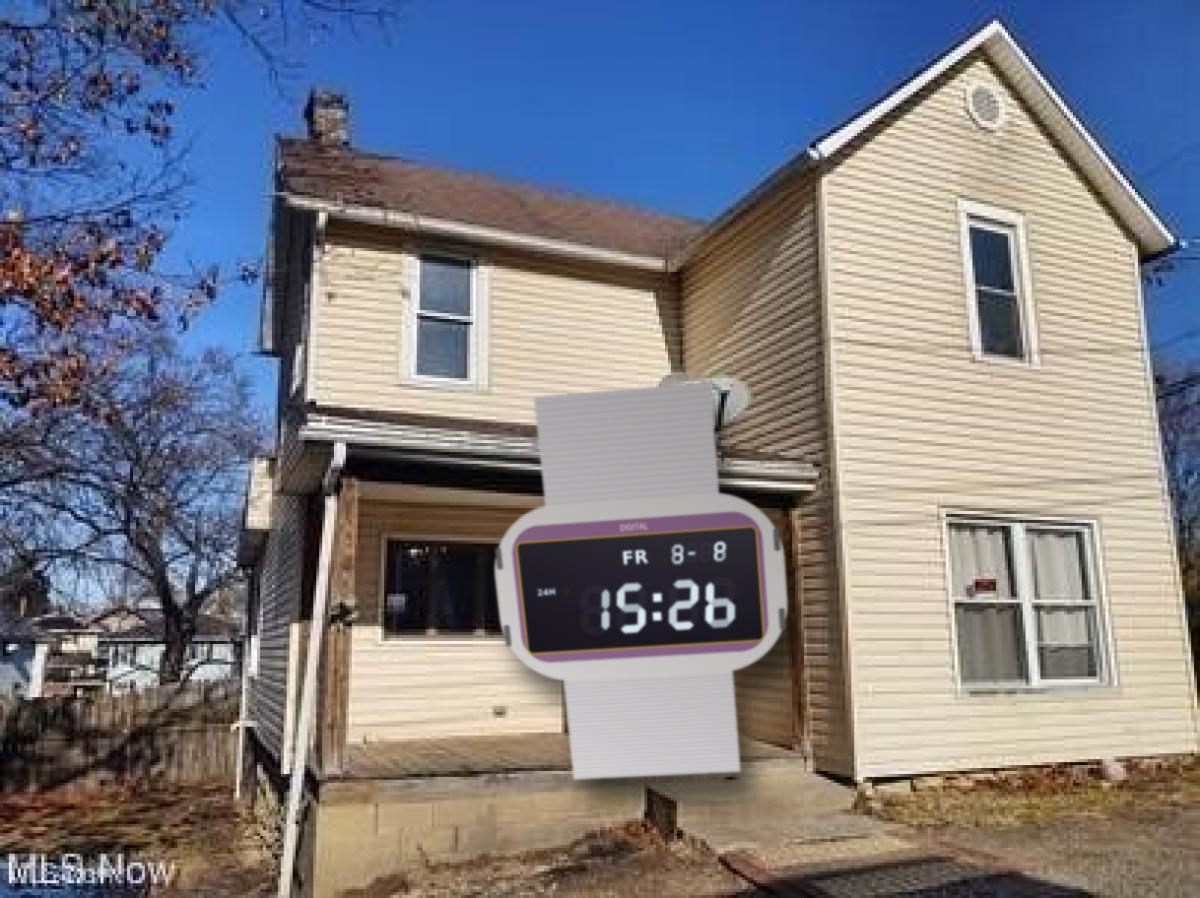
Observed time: 15:26
